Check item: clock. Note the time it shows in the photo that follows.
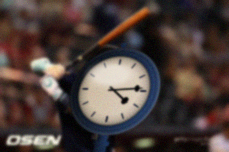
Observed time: 4:14
